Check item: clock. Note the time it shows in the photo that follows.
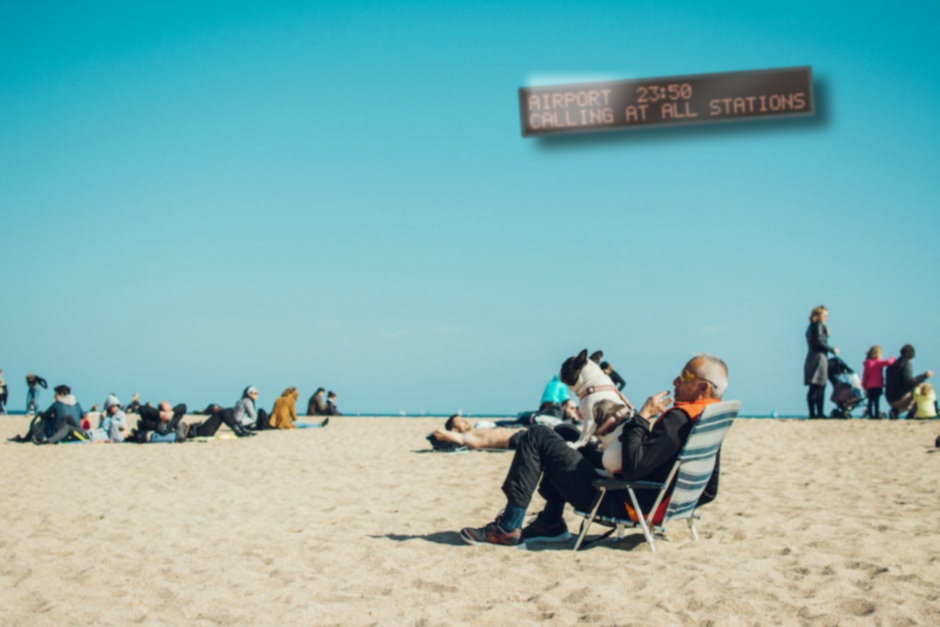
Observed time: 23:50
